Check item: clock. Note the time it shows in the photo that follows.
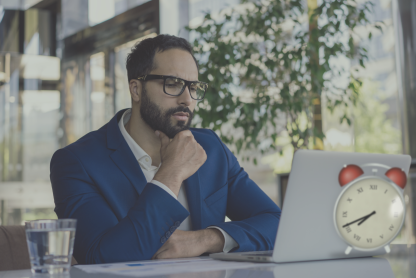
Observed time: 7:41
